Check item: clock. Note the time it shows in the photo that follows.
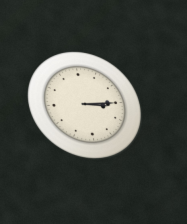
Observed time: 3:15
